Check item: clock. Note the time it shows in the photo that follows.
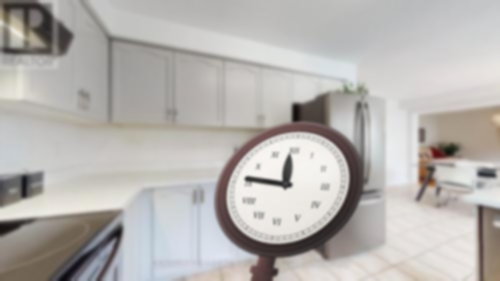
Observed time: 11:46
